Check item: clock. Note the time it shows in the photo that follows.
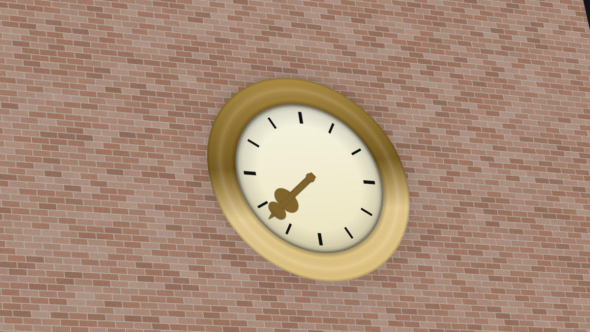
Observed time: 7:38
